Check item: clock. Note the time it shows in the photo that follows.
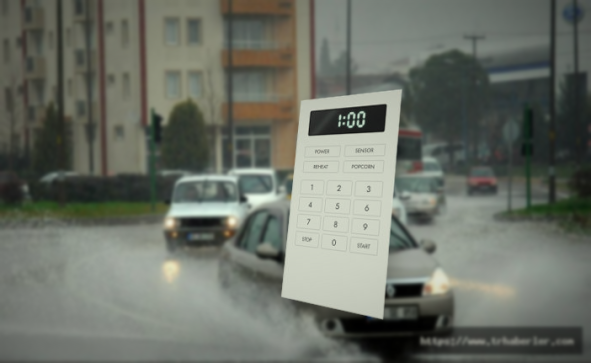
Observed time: 1:00
